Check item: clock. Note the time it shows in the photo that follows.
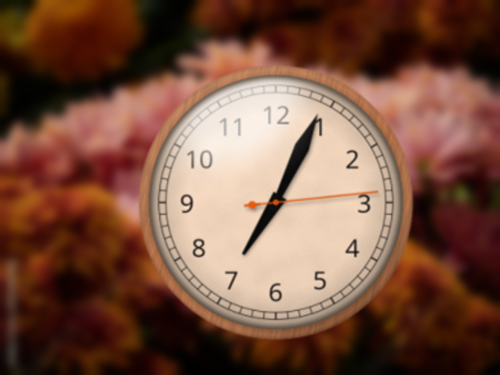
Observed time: 7:04:14
